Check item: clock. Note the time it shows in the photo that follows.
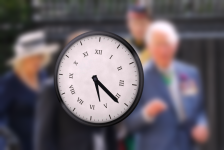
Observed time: 5:21
